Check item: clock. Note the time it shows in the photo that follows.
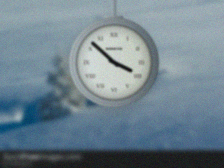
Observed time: 3:52
